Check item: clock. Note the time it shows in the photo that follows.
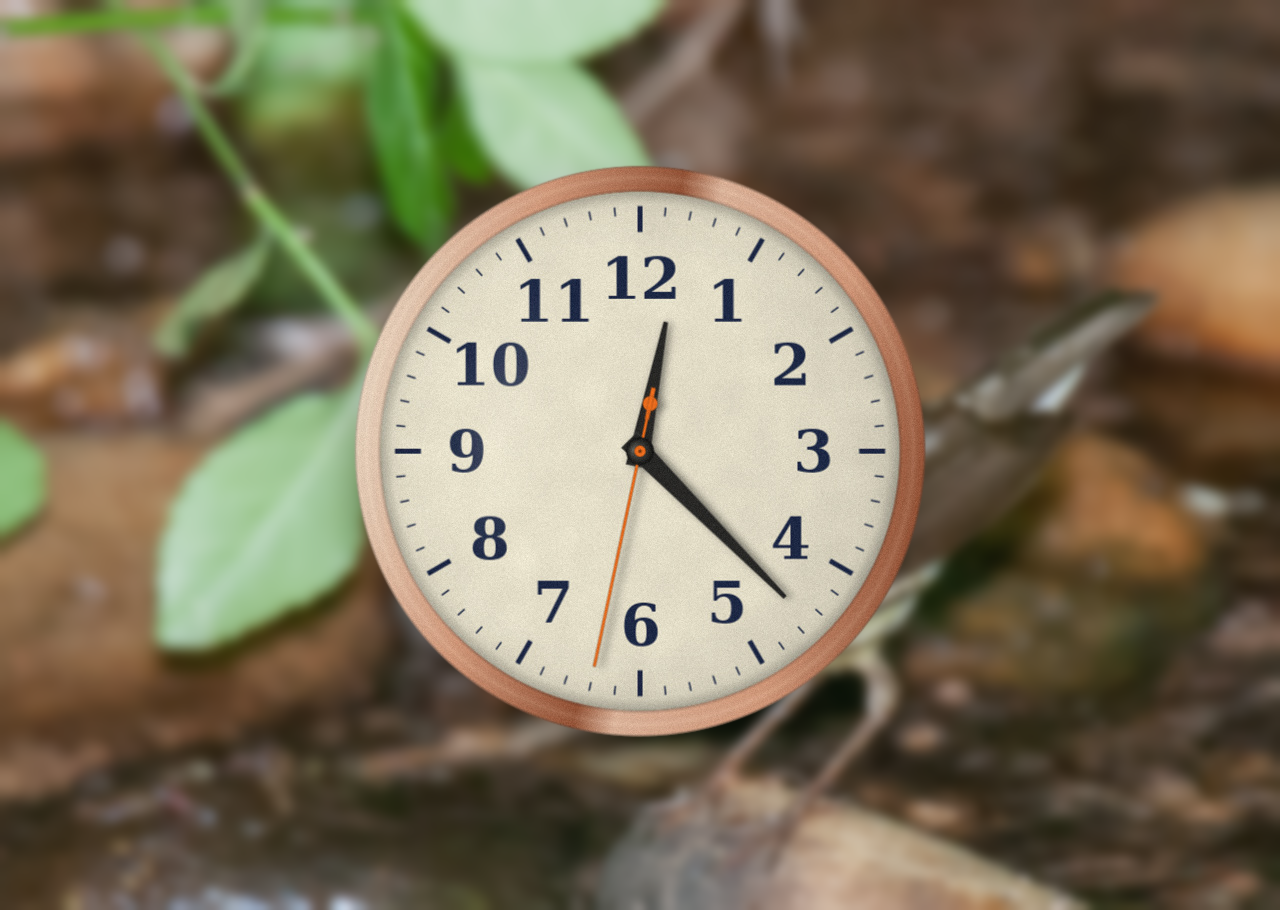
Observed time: 12:22:32
